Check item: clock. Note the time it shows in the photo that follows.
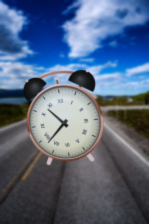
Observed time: 10:38
